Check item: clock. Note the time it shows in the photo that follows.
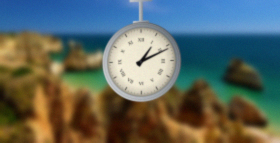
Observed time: 1:11
